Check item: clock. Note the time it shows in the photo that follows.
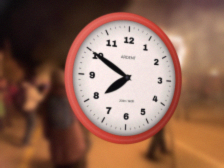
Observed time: 7:50
